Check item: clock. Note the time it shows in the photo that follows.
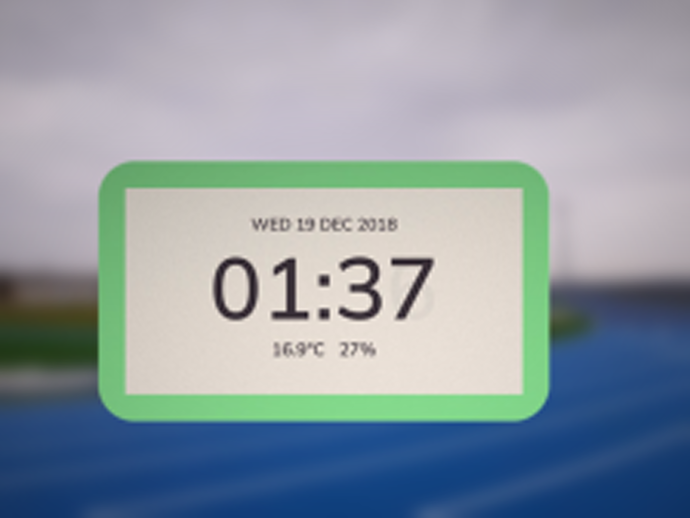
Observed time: 1:37
